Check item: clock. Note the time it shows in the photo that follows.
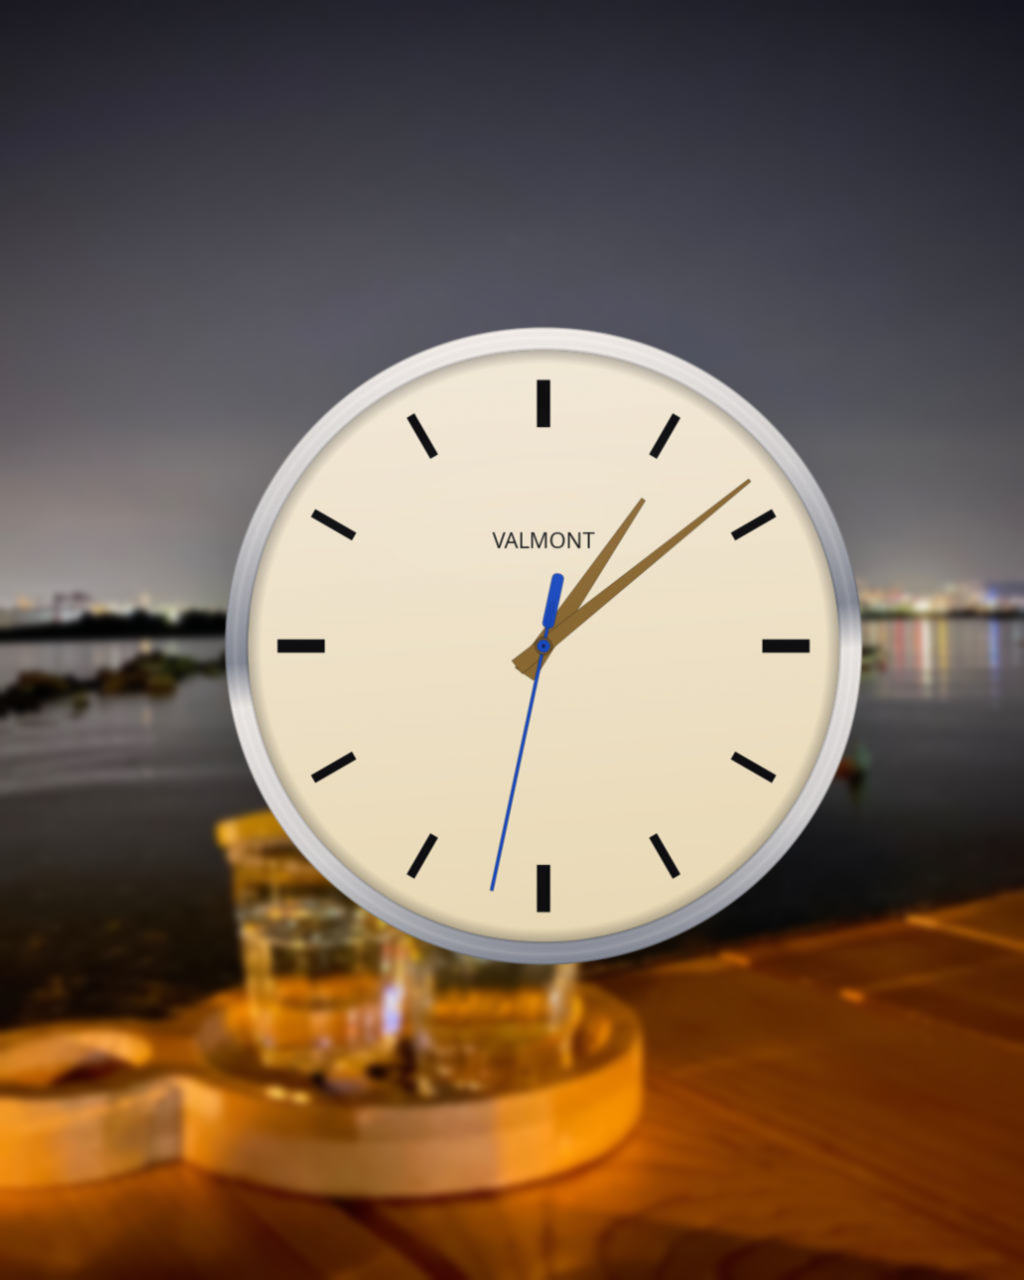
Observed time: 1:08:32
